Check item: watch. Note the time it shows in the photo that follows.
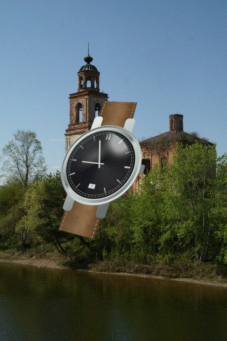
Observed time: 8:57
